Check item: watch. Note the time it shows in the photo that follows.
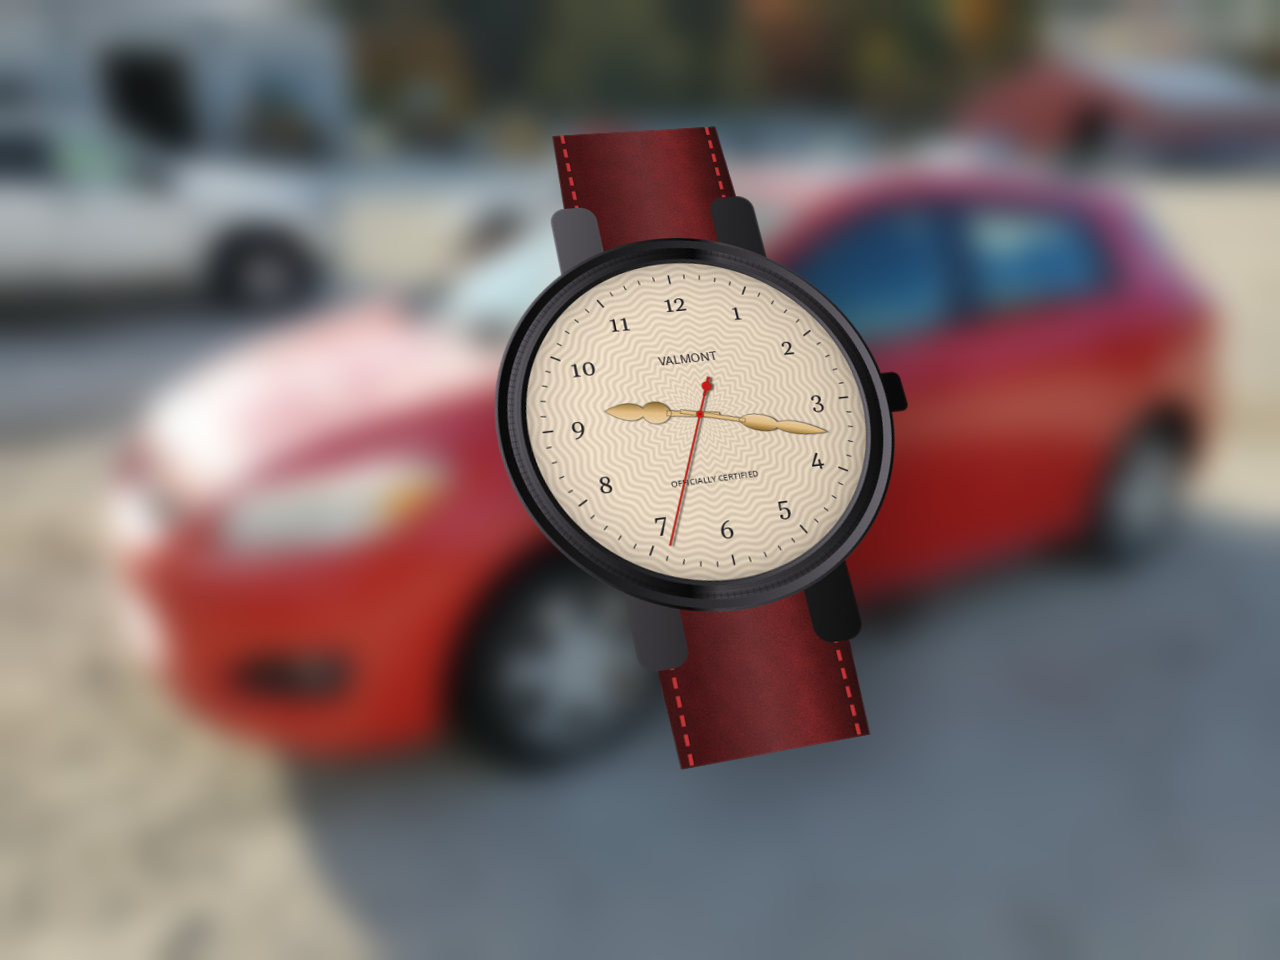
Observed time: 9:17:34
